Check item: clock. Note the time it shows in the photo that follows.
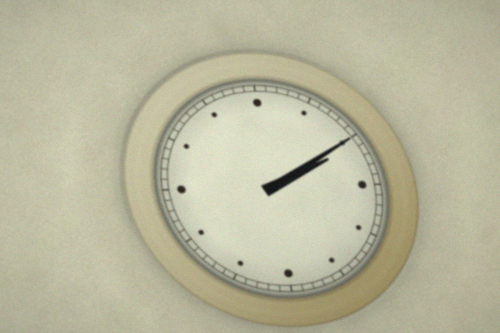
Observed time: 2:10
